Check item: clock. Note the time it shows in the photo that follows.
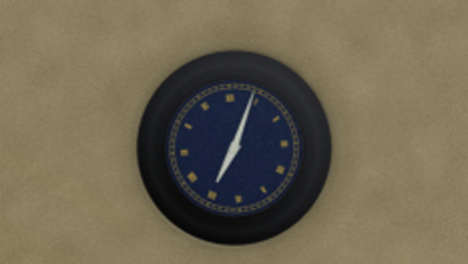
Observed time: 7:04
